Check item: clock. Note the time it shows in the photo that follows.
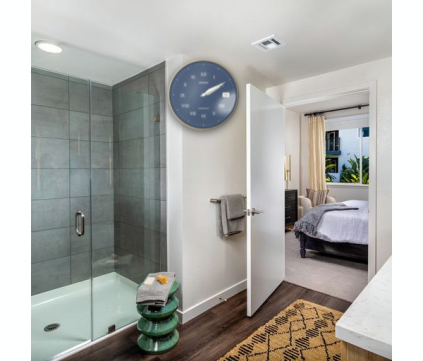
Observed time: 2:10
